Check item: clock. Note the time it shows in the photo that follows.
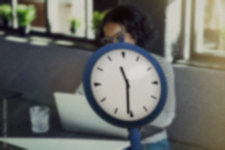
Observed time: 11:31
